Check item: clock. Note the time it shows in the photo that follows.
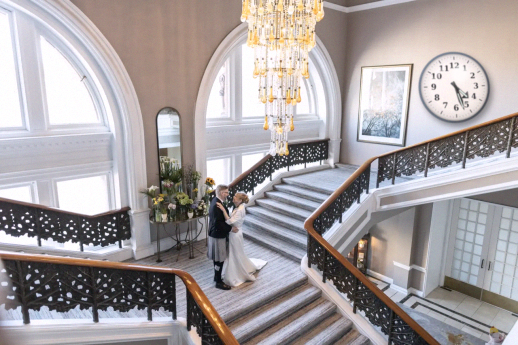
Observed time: 4:27
